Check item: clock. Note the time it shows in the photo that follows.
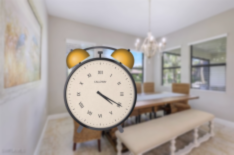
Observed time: 4:20
